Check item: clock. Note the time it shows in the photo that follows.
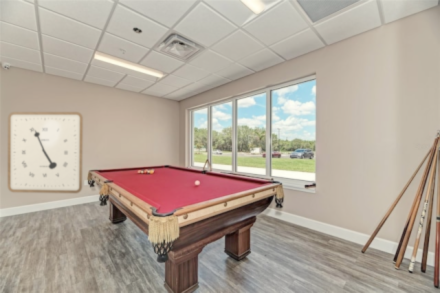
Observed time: 4:56
